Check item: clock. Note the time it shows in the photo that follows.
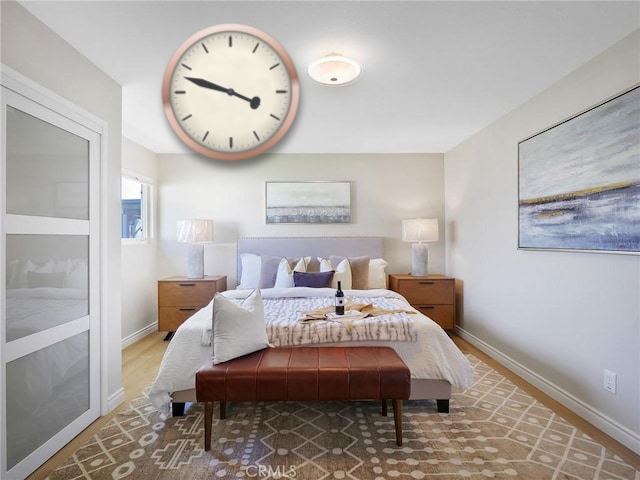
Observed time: 3:48
